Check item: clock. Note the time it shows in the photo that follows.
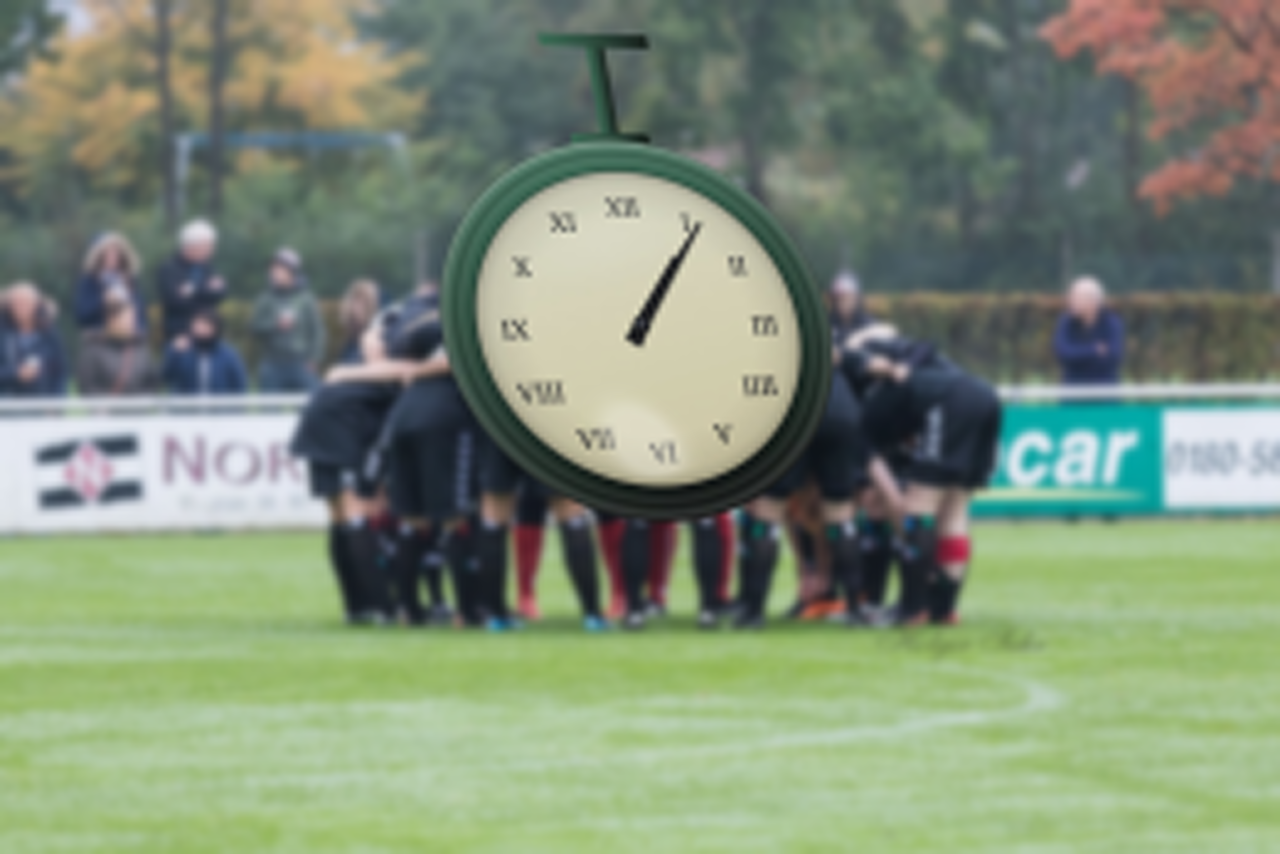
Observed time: 1:06
